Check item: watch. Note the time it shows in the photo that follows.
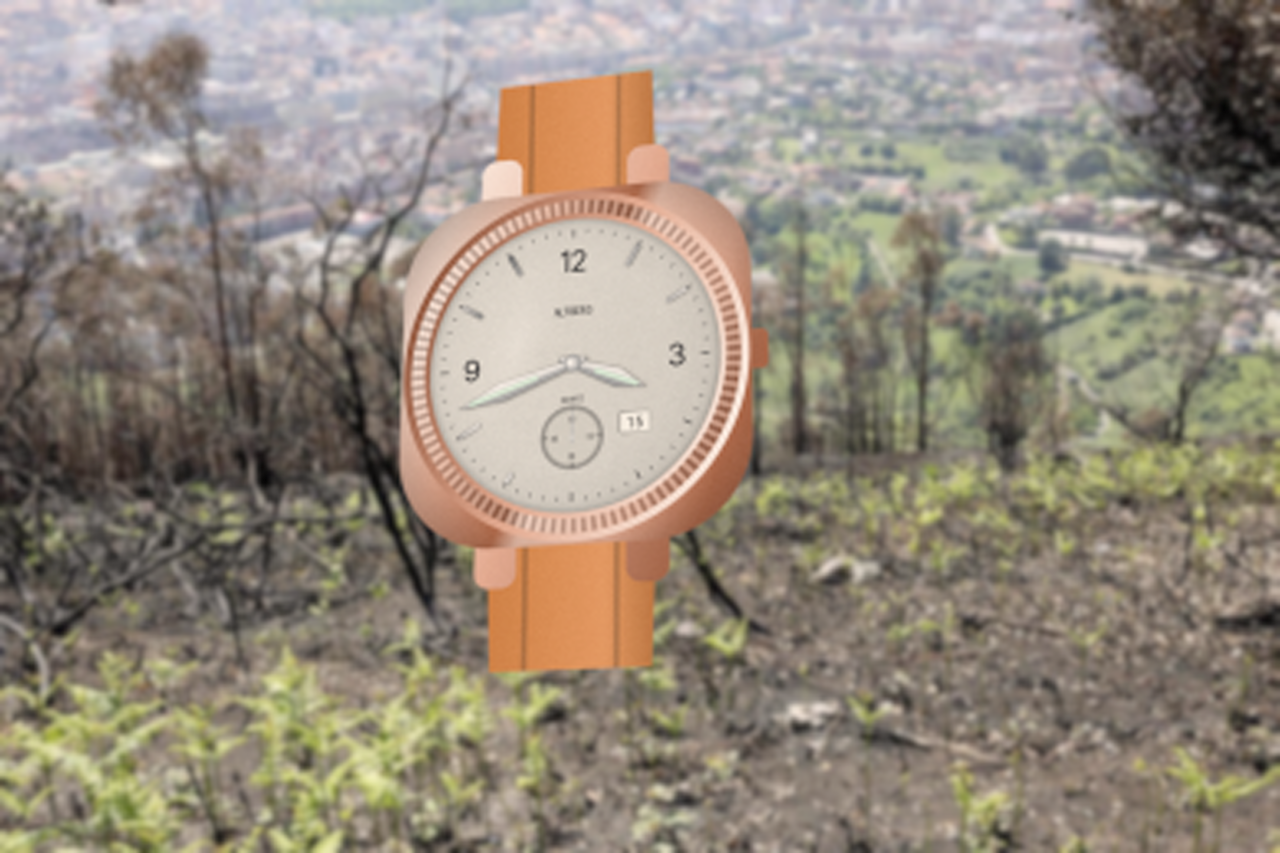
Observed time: 3:42
